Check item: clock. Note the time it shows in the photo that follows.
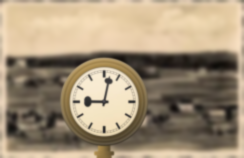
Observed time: 9:02
